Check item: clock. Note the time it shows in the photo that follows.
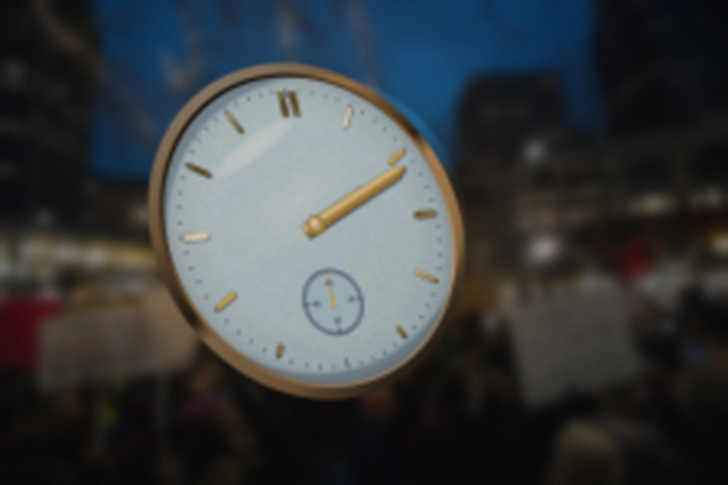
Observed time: 2:11
